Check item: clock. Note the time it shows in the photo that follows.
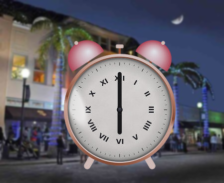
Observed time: 6:00
